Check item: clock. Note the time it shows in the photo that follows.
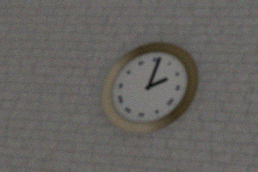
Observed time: 2:01
